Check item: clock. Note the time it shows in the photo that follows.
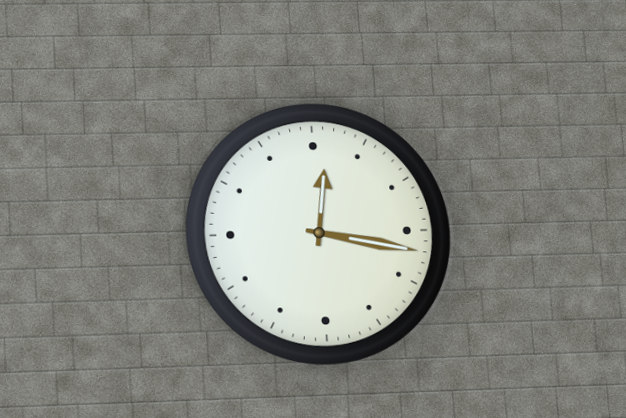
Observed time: 12:17
